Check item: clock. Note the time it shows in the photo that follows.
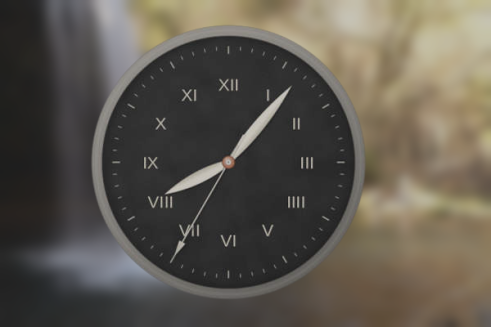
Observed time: 8:06:35
